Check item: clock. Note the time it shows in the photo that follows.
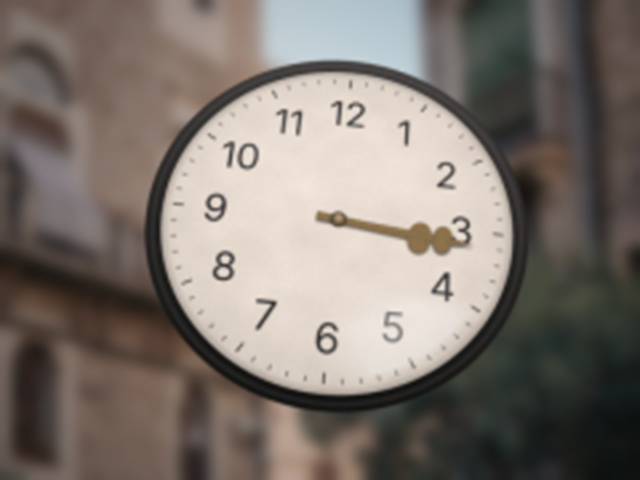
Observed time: 3:16
